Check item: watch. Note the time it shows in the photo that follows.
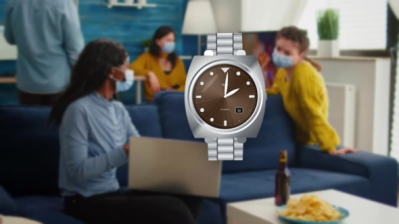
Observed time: 2:01
